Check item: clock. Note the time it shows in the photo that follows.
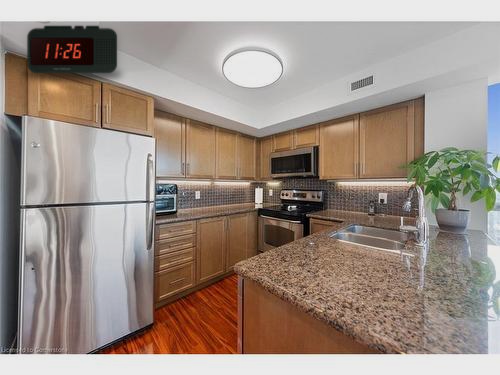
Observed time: 11:26
